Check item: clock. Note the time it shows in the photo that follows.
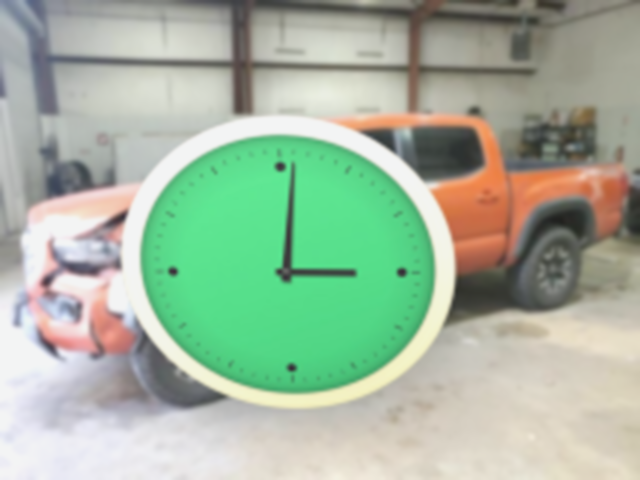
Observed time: 3:01
